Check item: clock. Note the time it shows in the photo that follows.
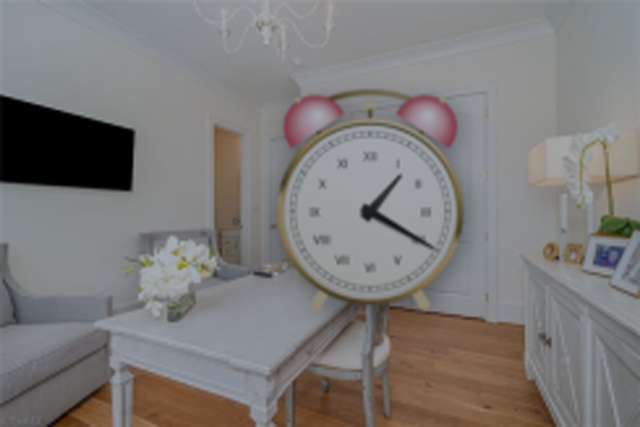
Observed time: 1:20
